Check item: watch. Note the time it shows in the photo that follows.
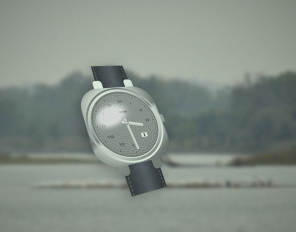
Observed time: 3:29
